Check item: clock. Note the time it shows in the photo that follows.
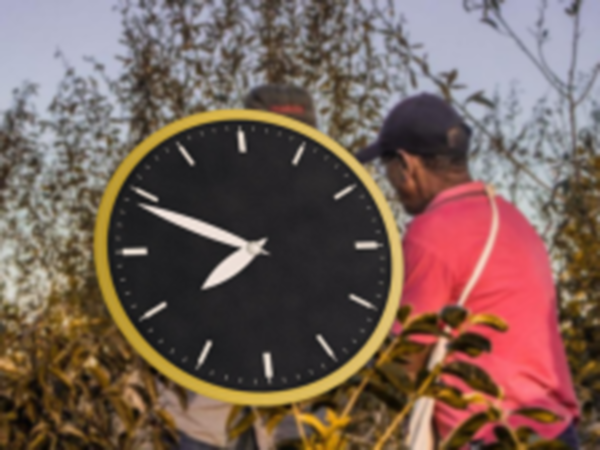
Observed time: 7:49
